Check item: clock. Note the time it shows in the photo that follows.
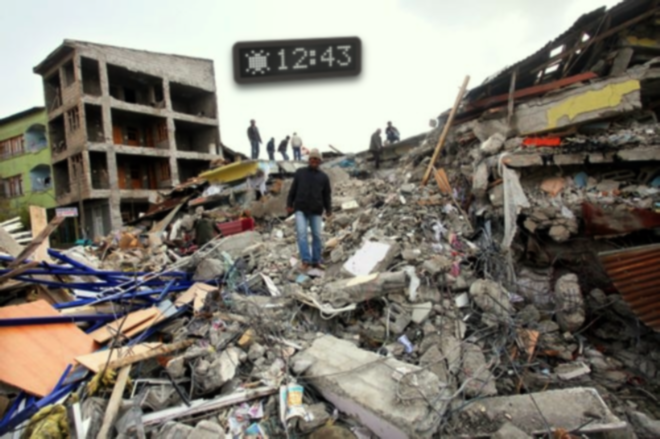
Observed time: 12:43
